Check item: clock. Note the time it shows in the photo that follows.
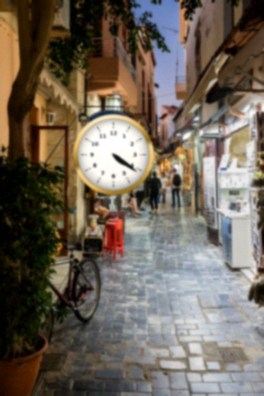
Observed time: 4:21
